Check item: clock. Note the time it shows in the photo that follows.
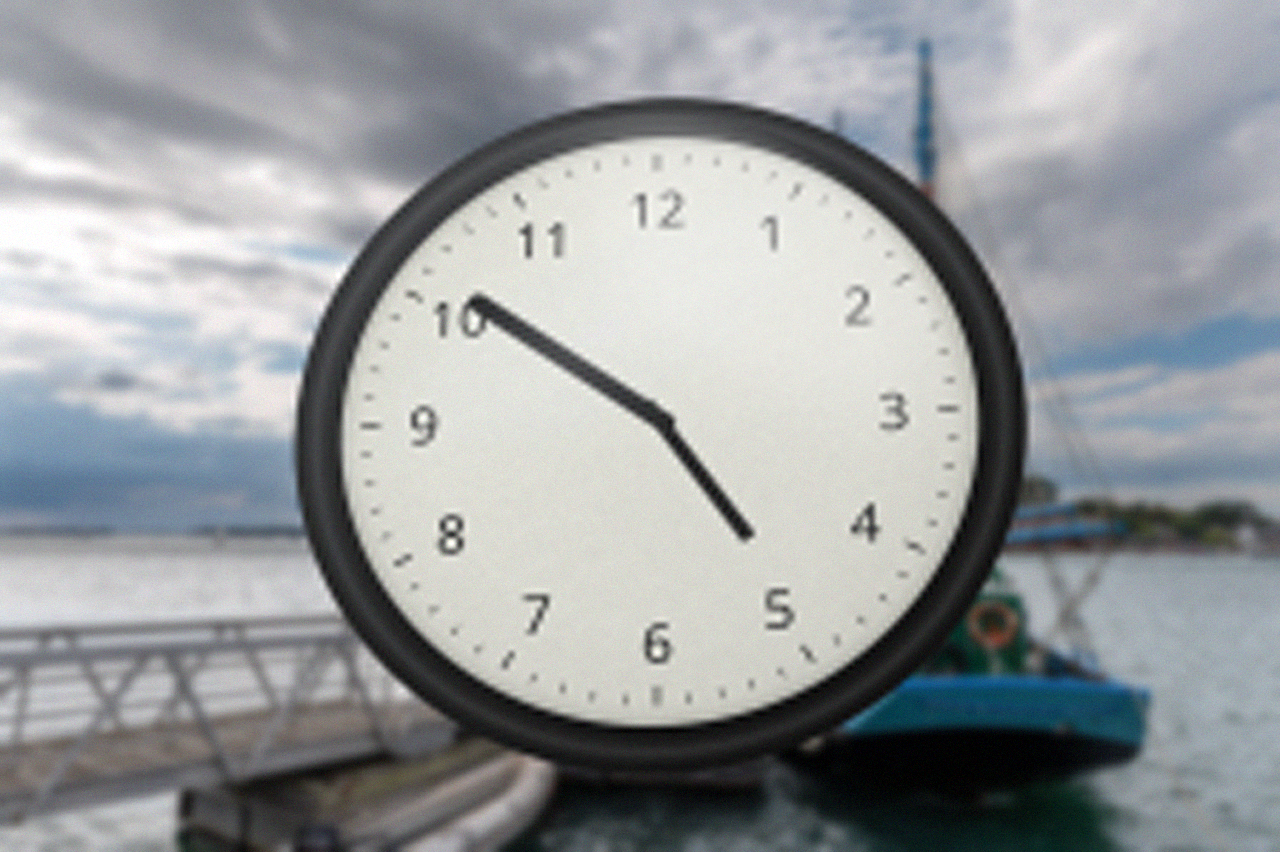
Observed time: 4:51
